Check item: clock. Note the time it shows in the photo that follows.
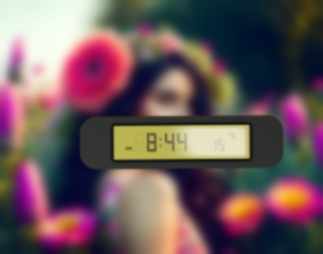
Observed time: 8:44
